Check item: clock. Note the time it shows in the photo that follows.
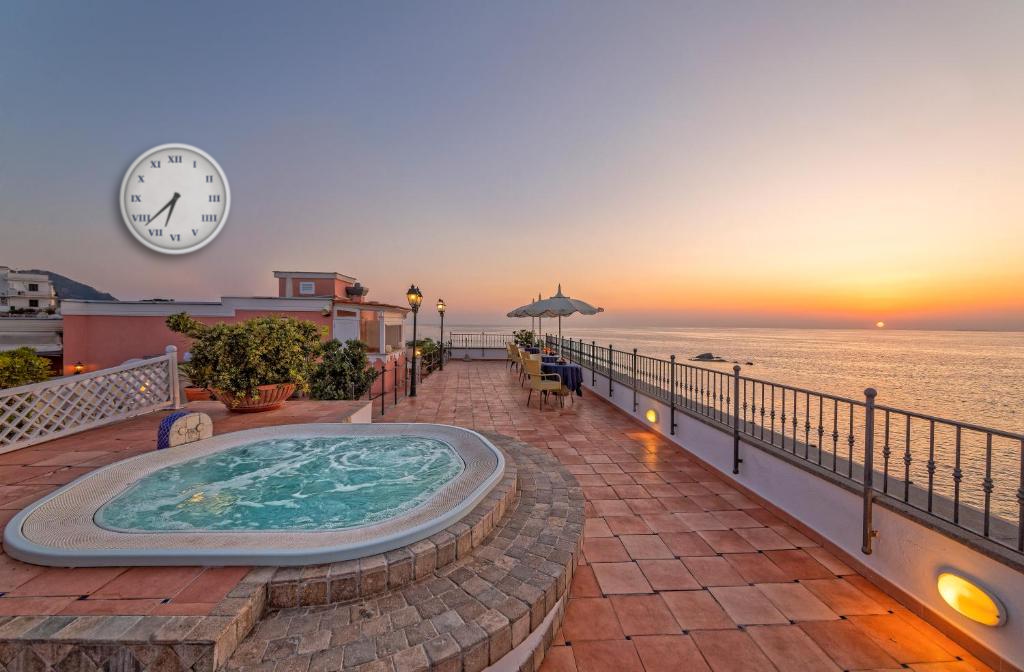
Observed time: 6:38
